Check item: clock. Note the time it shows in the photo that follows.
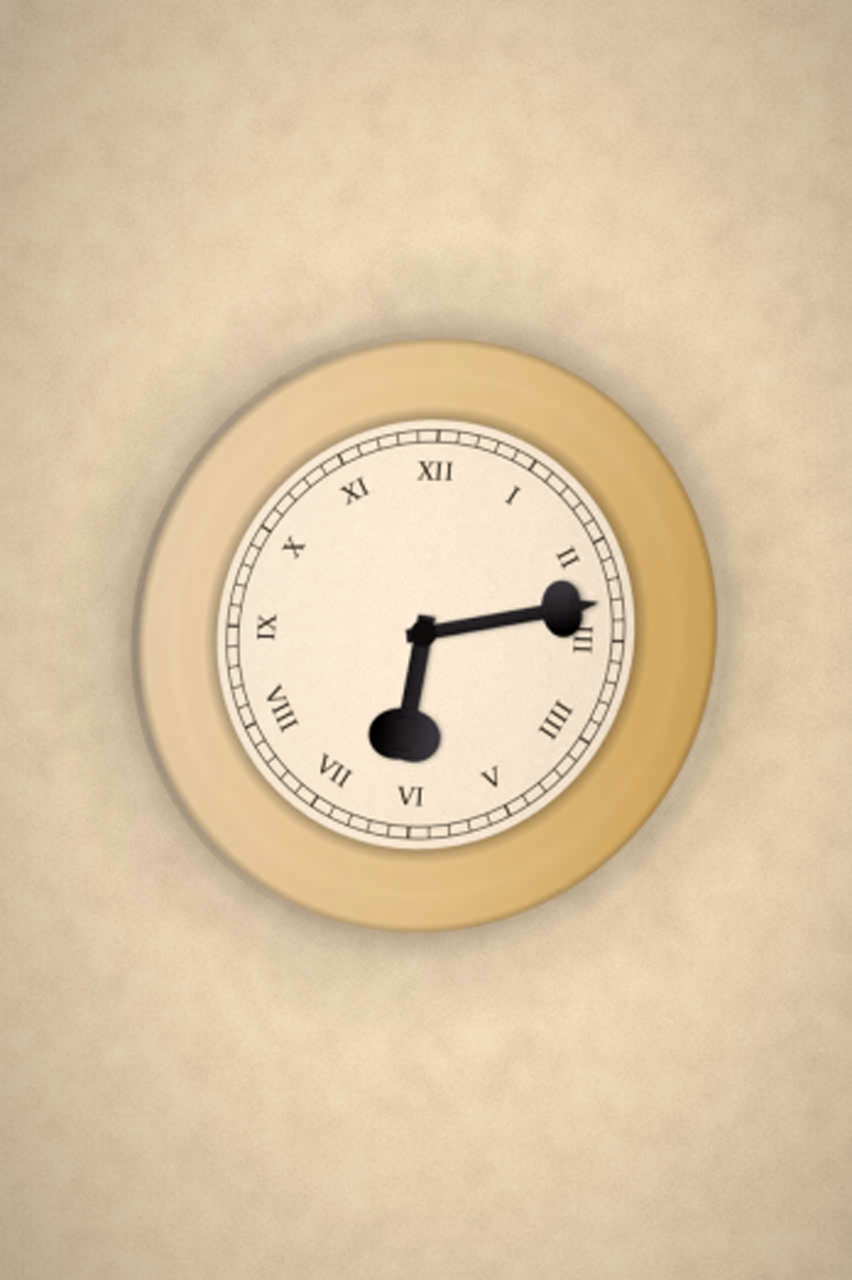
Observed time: 6:13
